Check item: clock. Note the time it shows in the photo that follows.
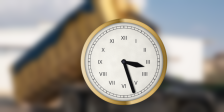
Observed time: 3:27
